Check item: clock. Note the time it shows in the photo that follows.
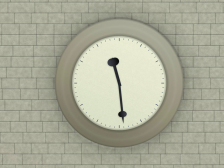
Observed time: 11:29
